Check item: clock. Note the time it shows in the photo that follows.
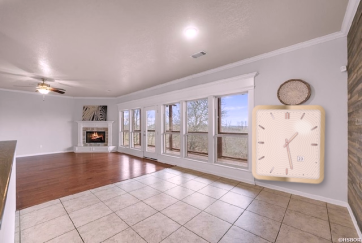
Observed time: 1:28
